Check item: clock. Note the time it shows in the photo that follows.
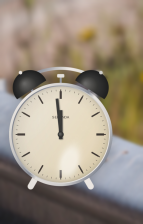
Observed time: 11:59
